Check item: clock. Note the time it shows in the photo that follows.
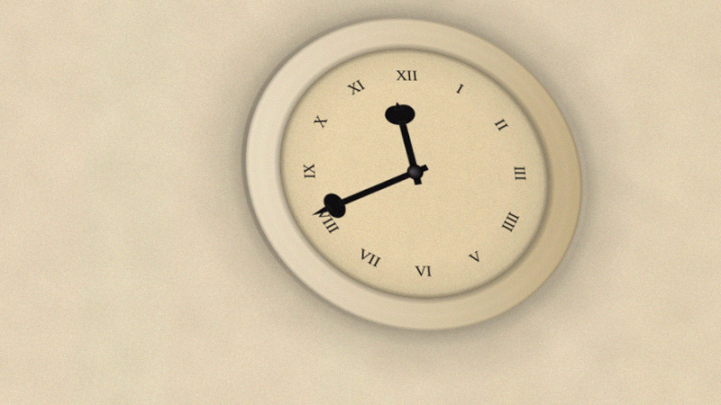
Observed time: 11:41
